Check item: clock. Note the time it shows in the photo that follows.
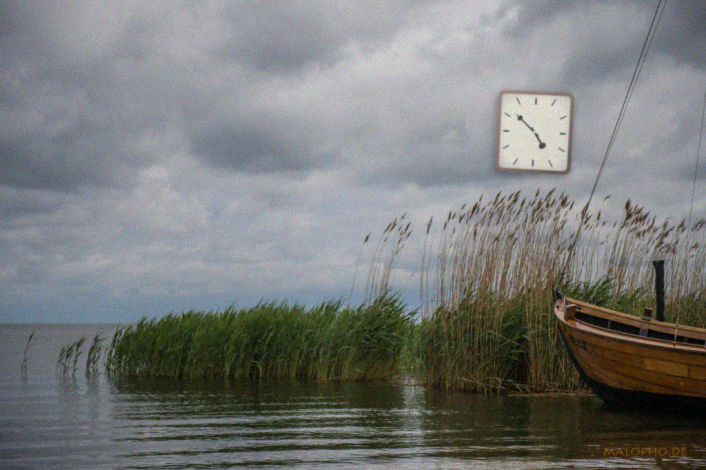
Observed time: 4:52
